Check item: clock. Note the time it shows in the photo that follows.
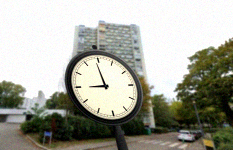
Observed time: 8:59
